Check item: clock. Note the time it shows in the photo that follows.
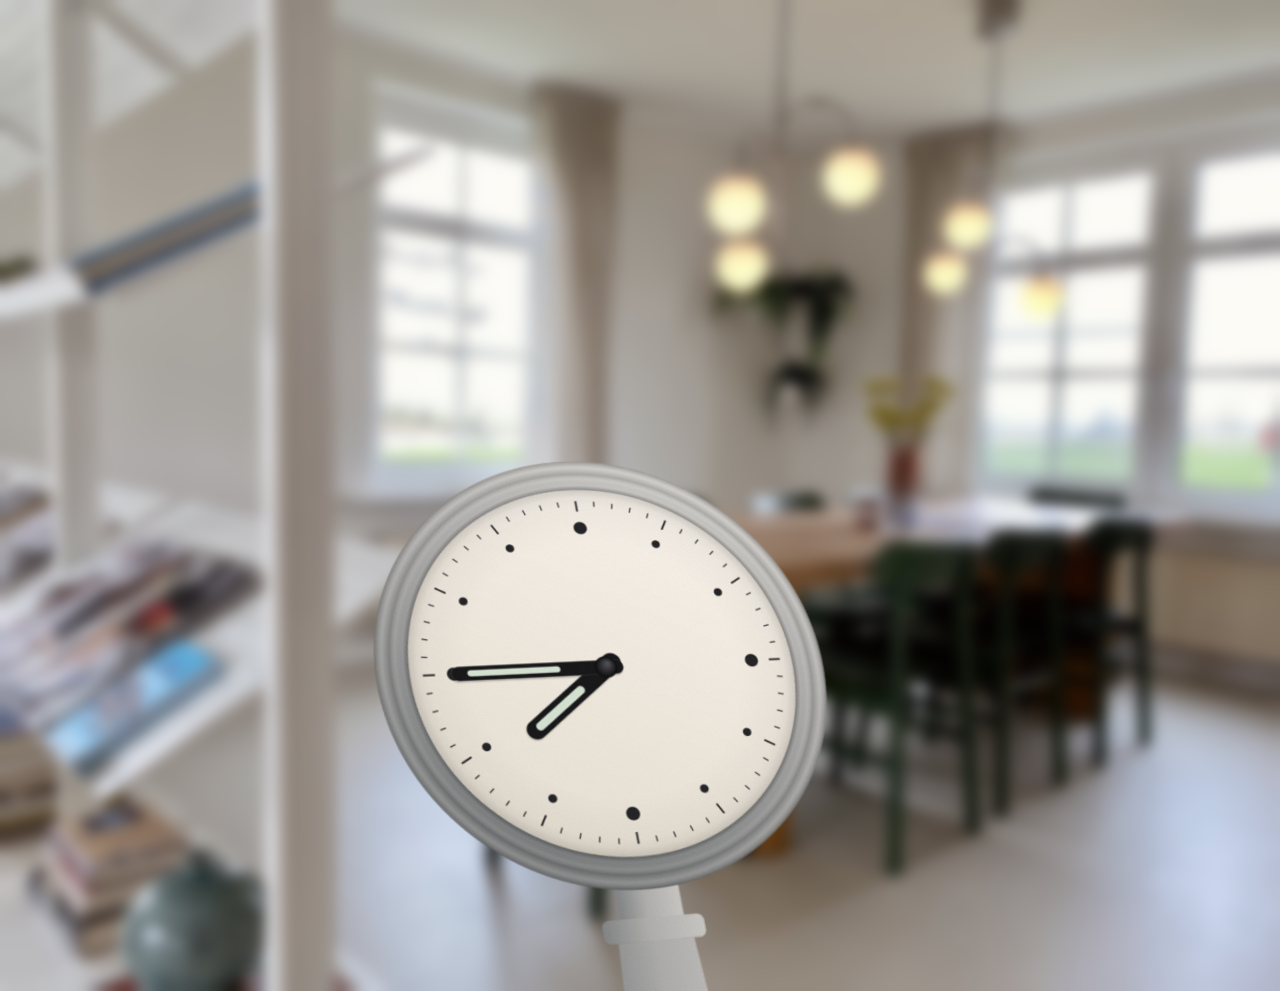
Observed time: 7:45
